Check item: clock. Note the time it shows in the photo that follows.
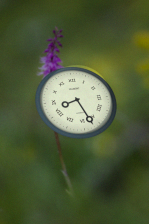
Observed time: 8:27
